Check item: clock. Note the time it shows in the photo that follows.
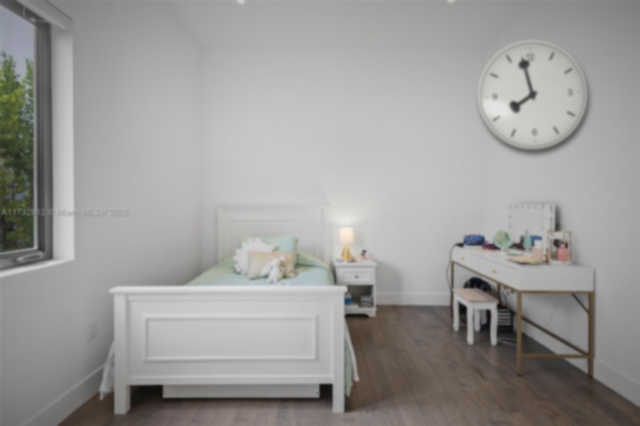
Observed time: 7:58
